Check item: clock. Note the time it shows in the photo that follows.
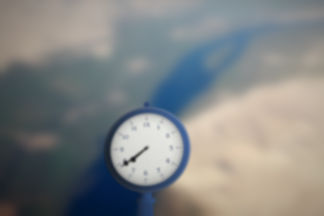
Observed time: 7:39
